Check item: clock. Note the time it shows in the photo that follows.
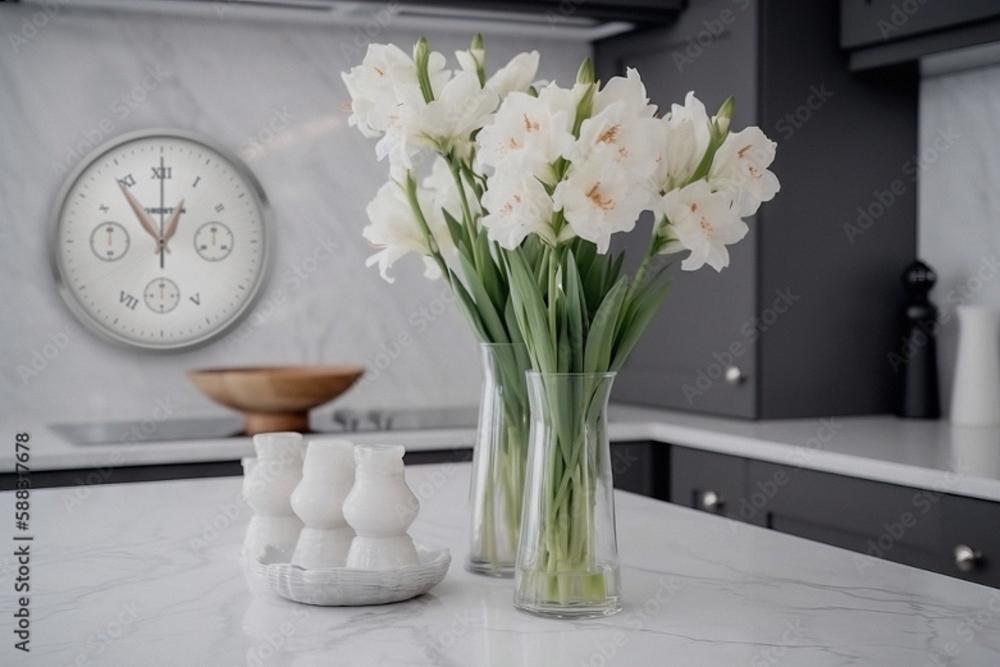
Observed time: 12:54
